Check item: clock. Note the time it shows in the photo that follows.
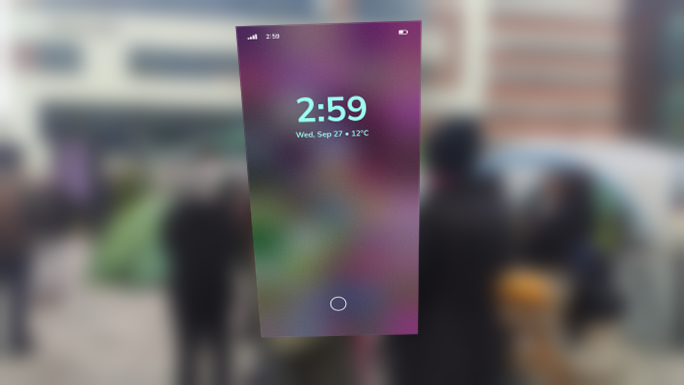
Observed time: 2:59
